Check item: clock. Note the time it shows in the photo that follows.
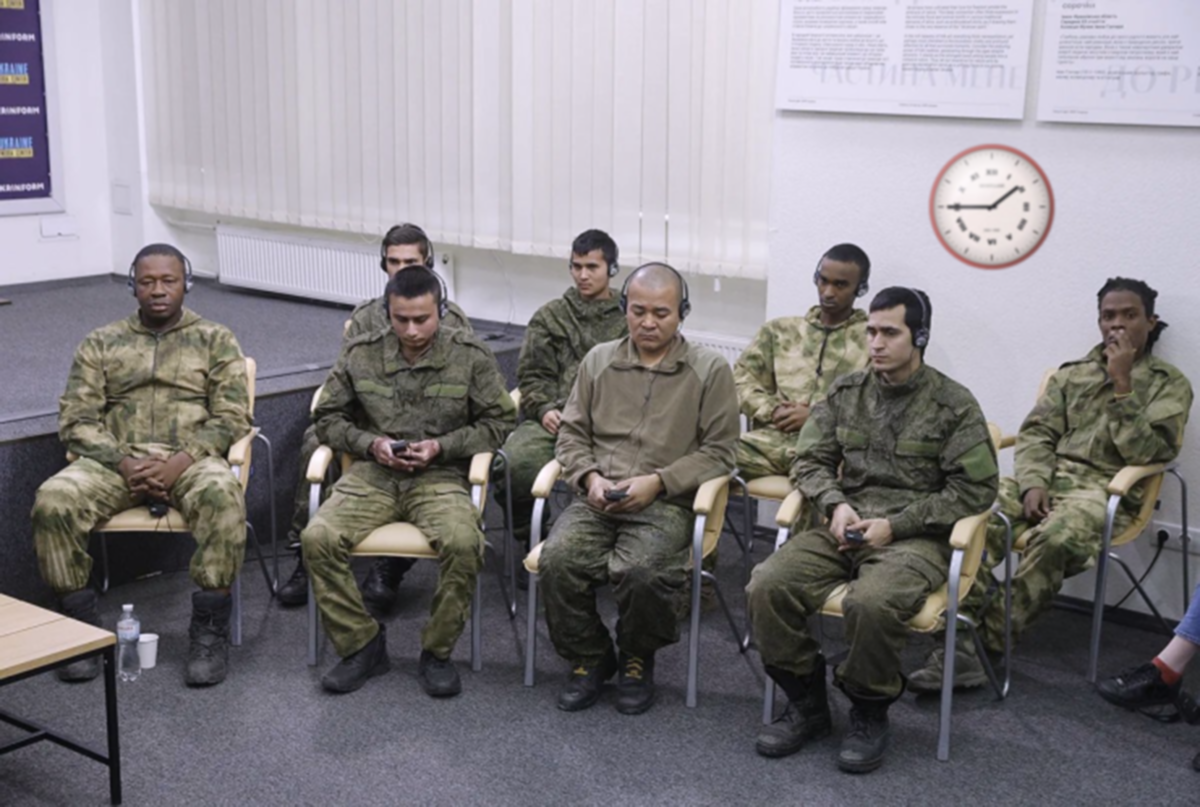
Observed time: 1:45
